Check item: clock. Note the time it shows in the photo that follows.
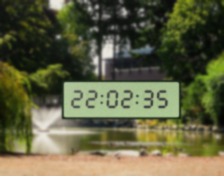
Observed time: 22:02:35
